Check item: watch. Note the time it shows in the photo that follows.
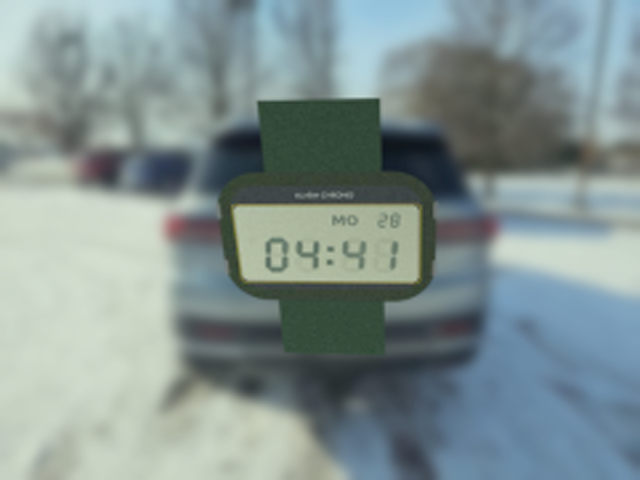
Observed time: 4:41
